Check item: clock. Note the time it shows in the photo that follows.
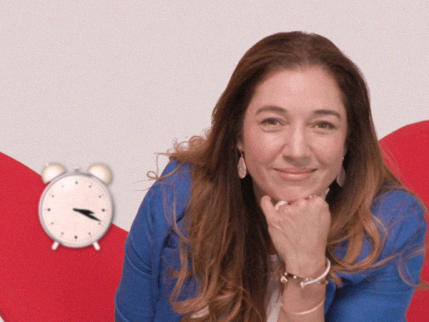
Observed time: 3:19
